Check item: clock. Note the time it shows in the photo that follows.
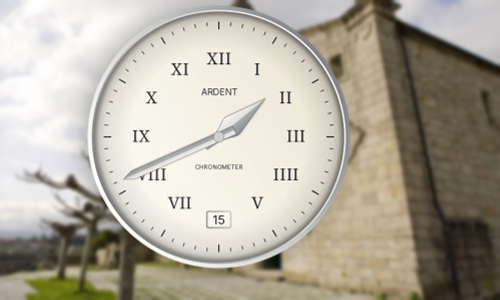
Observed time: 1:41
